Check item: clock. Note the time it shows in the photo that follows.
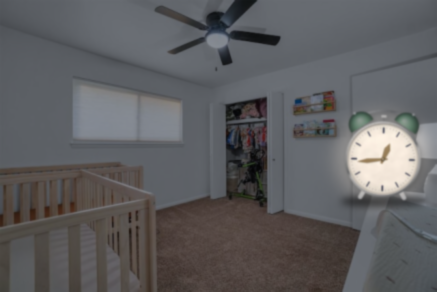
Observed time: 12:44
